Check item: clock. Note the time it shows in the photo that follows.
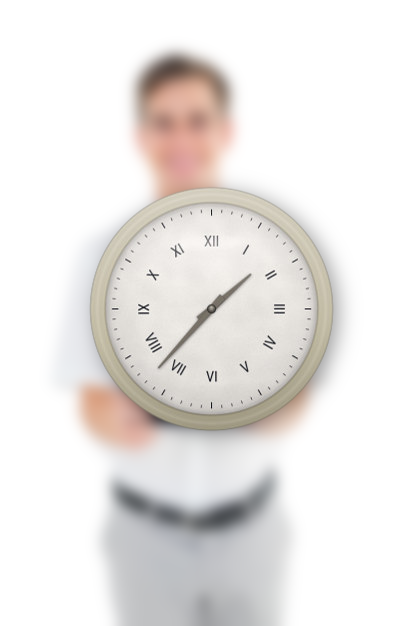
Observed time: 1:37
